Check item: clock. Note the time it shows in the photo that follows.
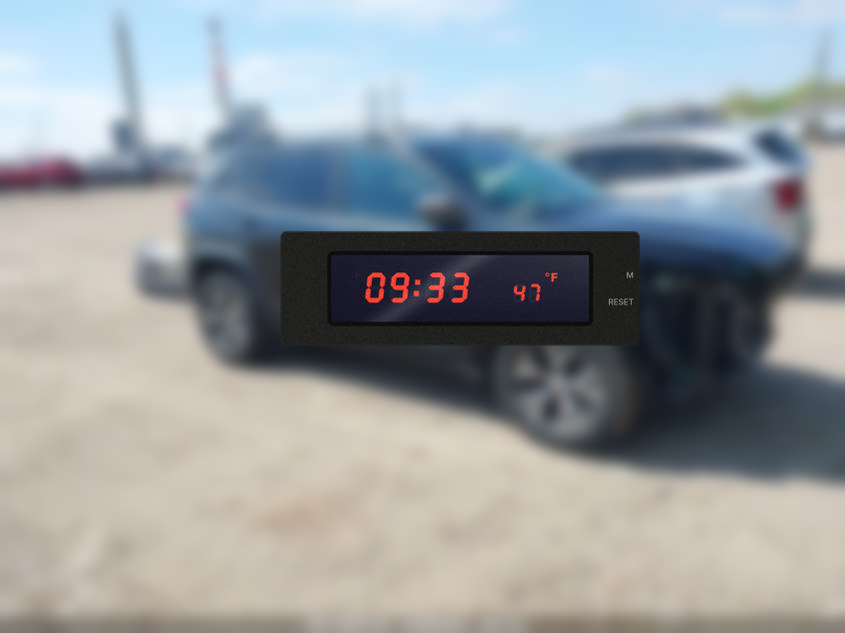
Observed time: 9:33
